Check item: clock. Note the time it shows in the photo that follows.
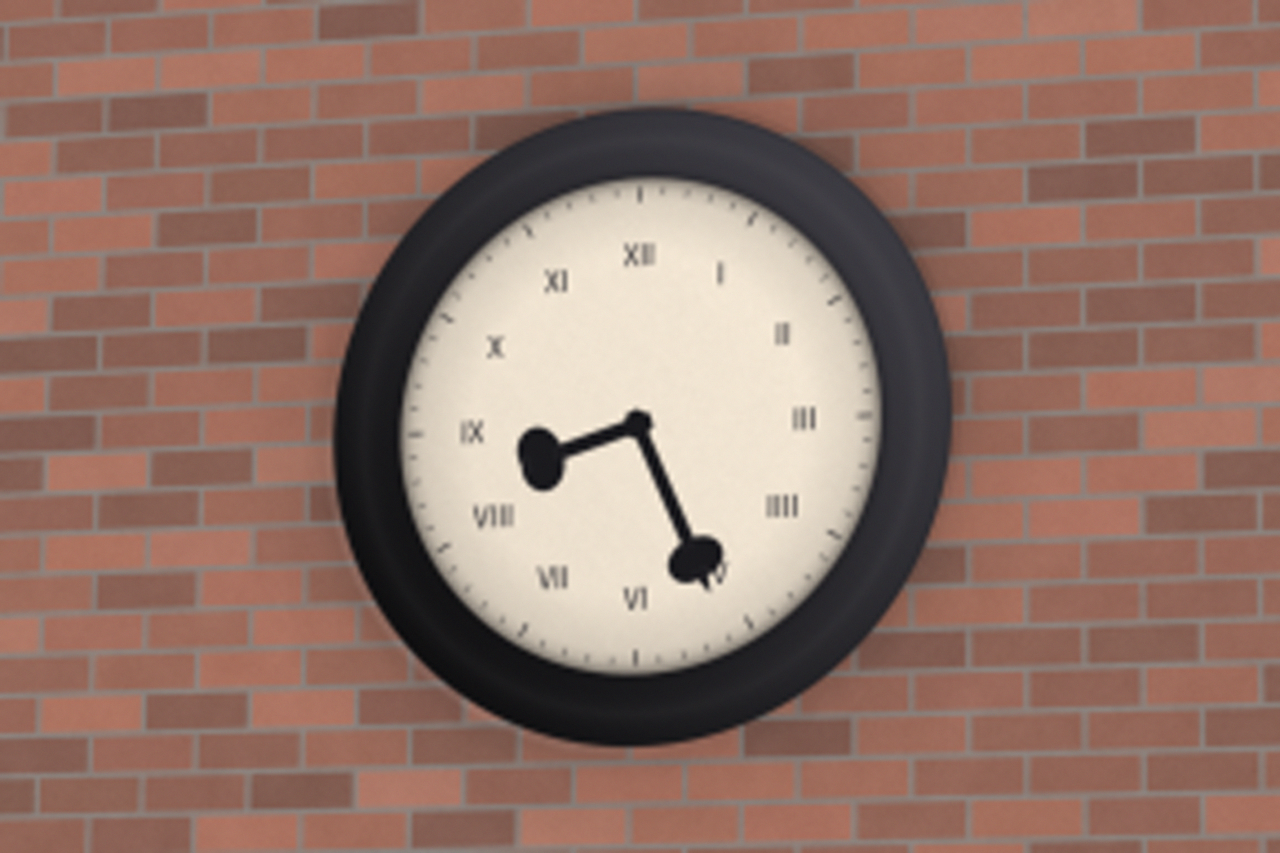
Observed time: 8:26
